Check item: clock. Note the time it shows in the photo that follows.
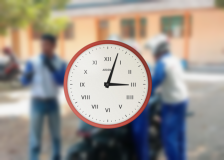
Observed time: 3:03
